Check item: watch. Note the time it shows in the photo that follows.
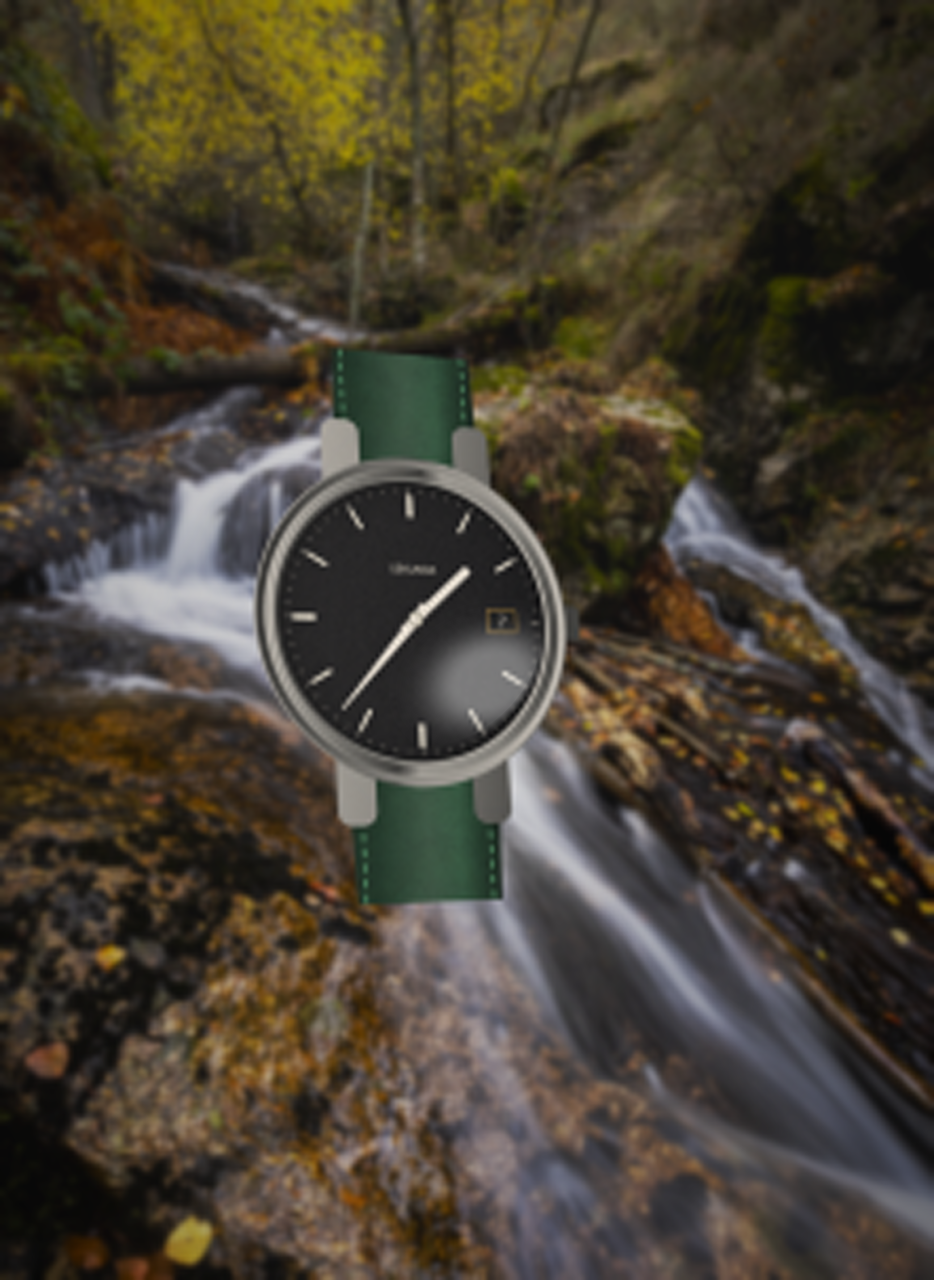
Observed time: 1:37
